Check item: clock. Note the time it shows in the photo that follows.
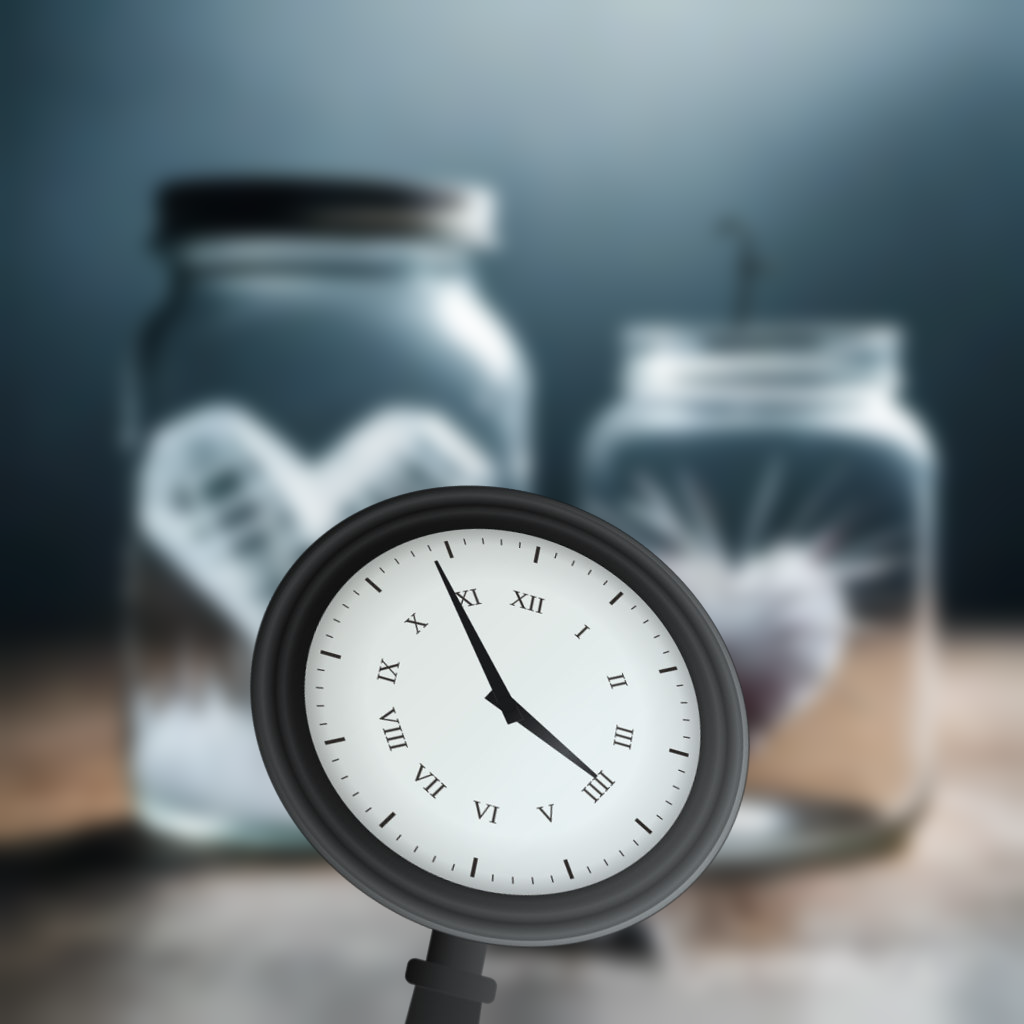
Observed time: 3:54
